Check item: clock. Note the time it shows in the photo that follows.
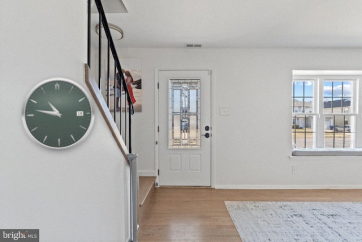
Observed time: 10:47
